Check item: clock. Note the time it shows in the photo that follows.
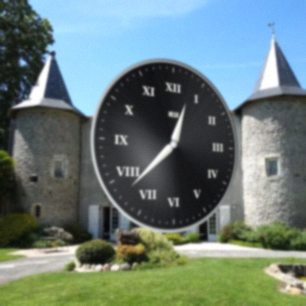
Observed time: 12:38
